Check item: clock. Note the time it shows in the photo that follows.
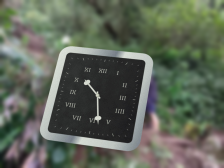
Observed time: 10:28
